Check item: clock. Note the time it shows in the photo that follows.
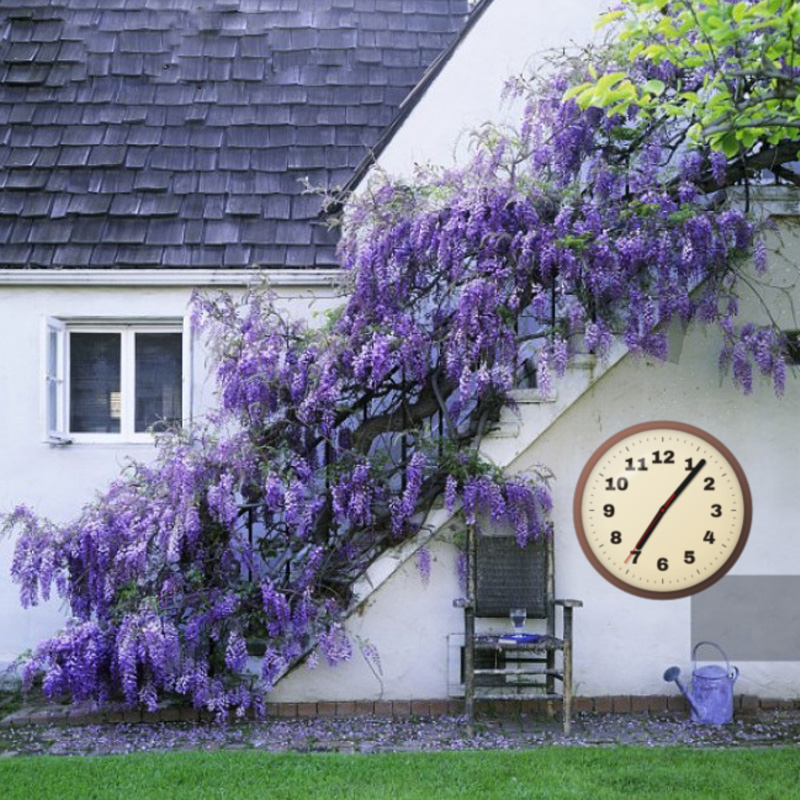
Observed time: 7:06:36
